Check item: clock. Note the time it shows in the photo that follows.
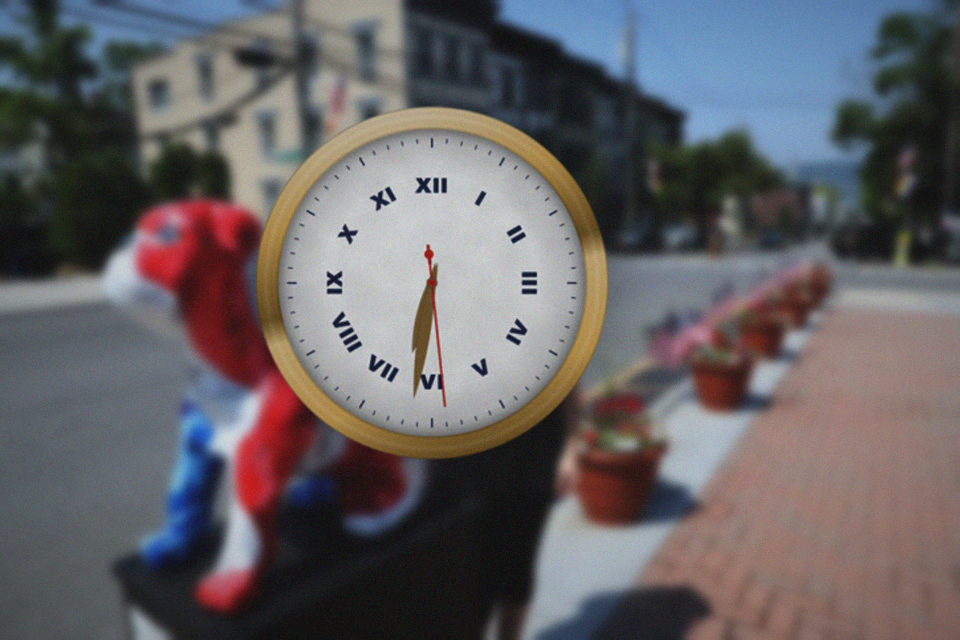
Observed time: 6:31:29
